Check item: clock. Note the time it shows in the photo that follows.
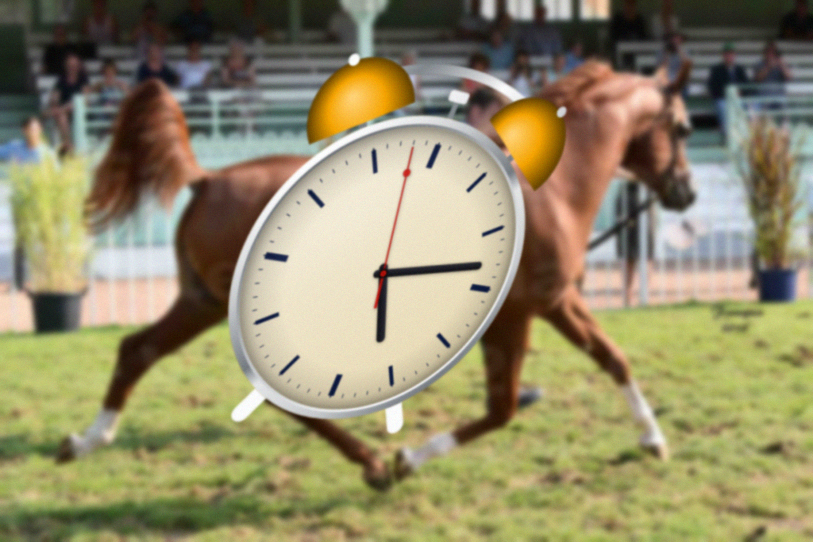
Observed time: 5:12:58
